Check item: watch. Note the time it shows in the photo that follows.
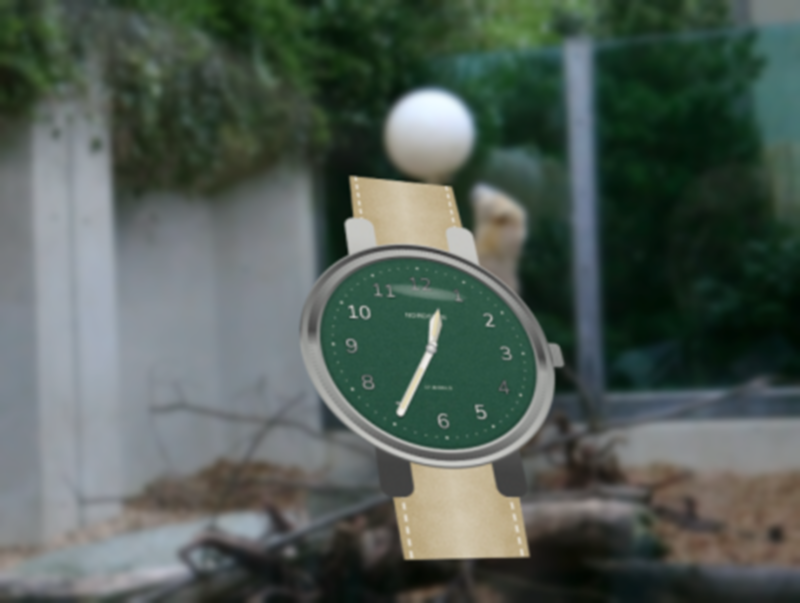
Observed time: 12:35
